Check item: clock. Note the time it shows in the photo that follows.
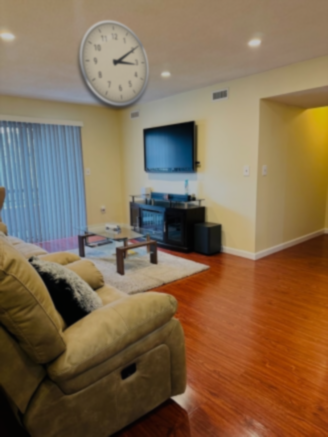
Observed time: 3:10
